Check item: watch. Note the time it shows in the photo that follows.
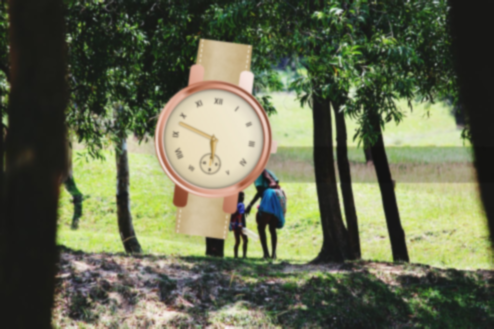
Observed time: 5:48
